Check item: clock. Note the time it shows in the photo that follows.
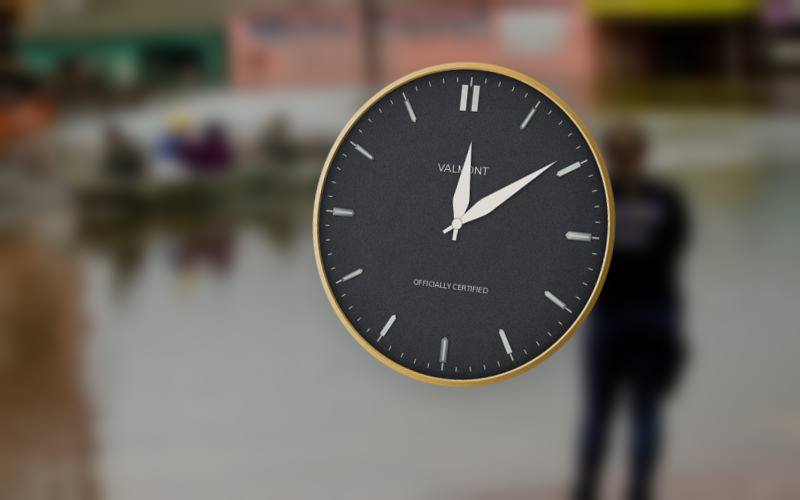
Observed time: 12:09
